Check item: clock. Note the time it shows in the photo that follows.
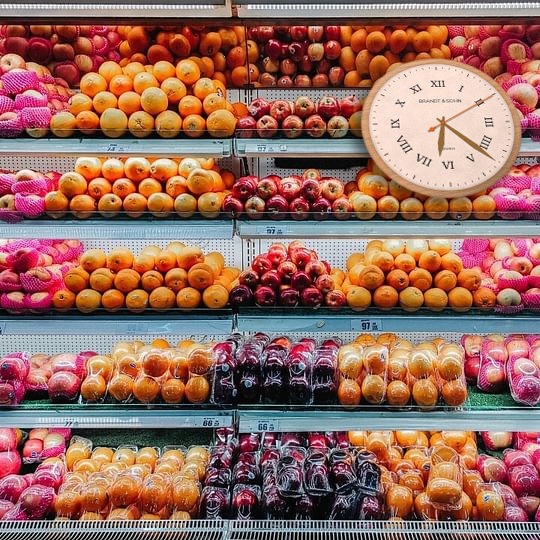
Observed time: 6:22:10
